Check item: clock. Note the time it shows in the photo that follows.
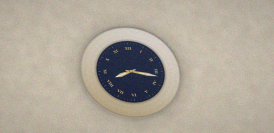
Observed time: 8:17
